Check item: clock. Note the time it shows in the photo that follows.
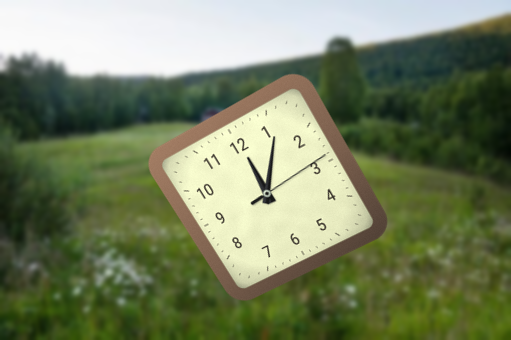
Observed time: 12:06:14
